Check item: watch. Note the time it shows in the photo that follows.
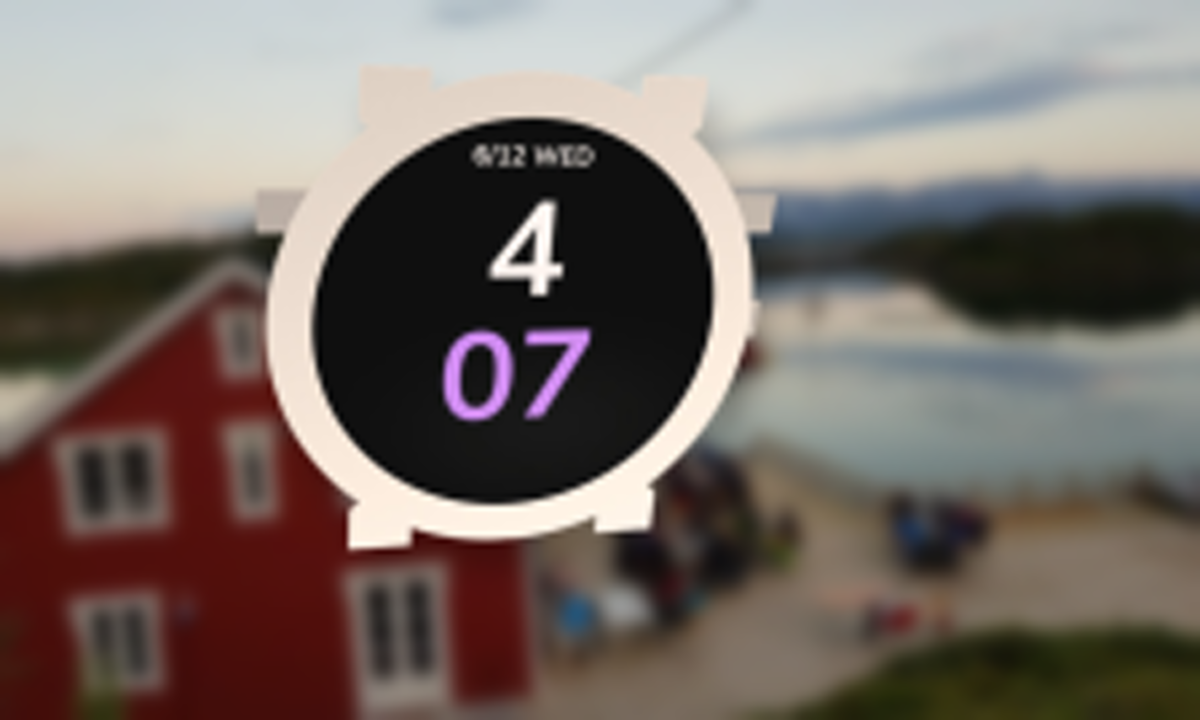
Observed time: 4:07
